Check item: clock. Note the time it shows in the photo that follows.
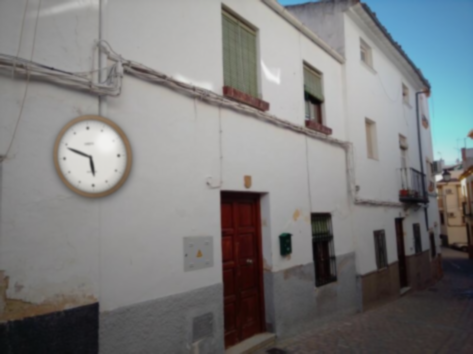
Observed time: 5:49
